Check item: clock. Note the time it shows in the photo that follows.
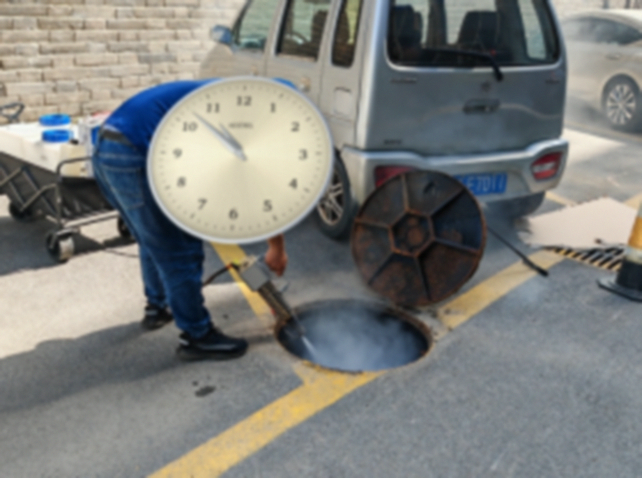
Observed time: 10:52
